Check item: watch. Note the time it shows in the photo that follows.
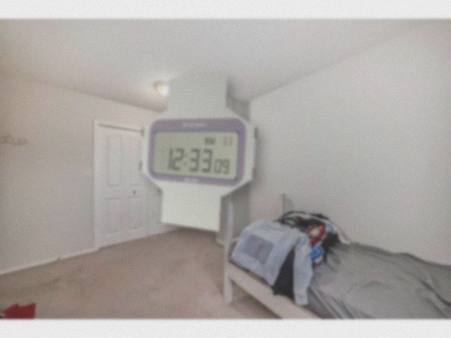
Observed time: 12:33
